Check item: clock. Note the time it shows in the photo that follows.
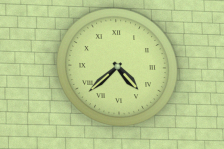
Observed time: 4:38
